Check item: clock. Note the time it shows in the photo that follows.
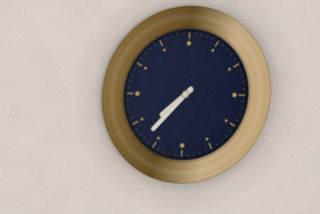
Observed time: 7:37
